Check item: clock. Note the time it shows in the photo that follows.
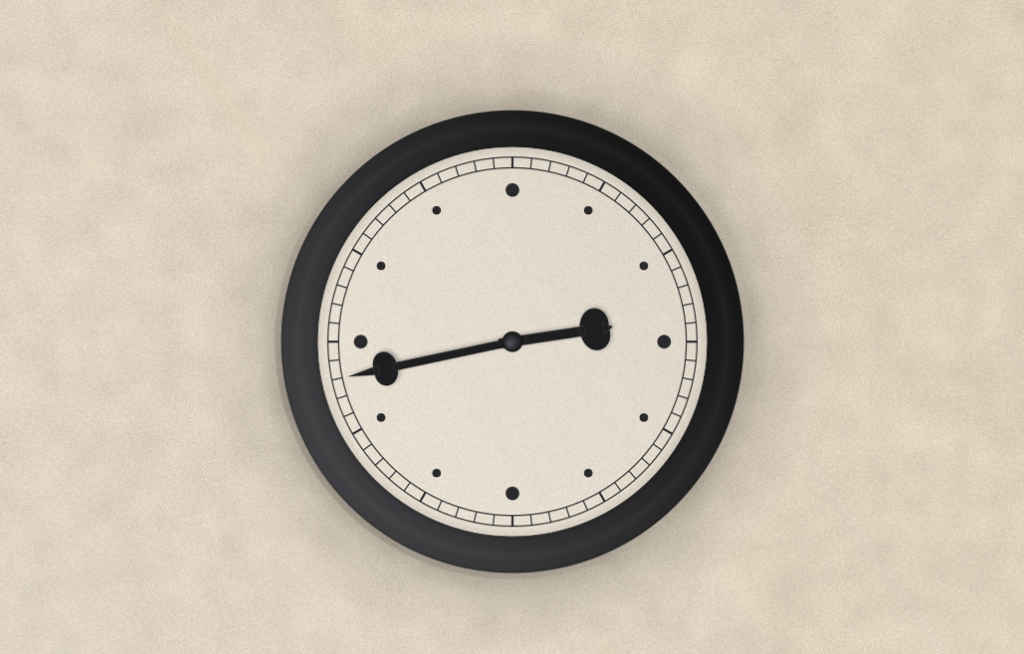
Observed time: 2:43
